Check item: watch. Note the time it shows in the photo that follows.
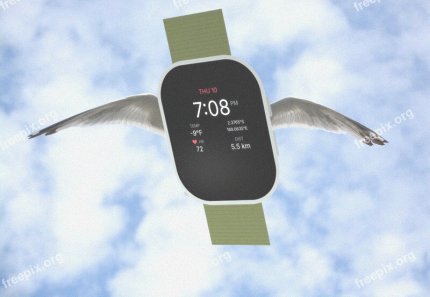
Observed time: 7:08
